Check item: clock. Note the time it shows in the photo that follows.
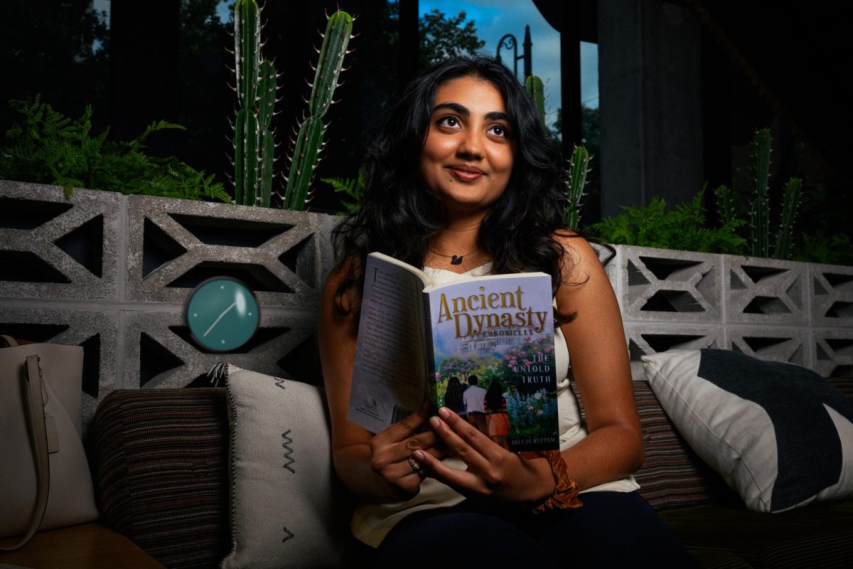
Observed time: 1:37
